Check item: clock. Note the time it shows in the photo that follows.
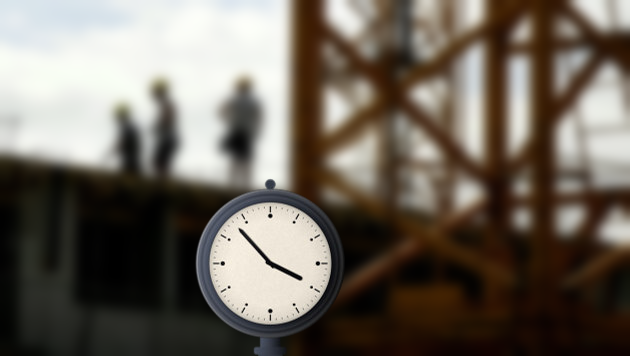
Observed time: 3:53
